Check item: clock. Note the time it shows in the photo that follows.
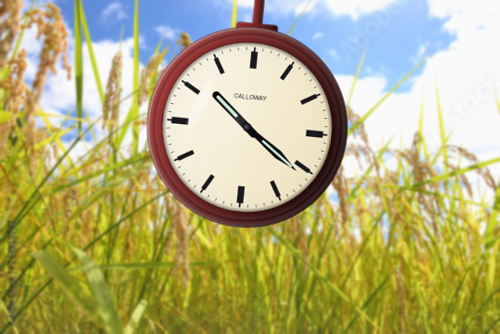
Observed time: 10:21
